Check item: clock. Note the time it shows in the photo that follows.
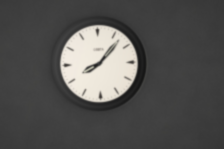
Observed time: 8:07
